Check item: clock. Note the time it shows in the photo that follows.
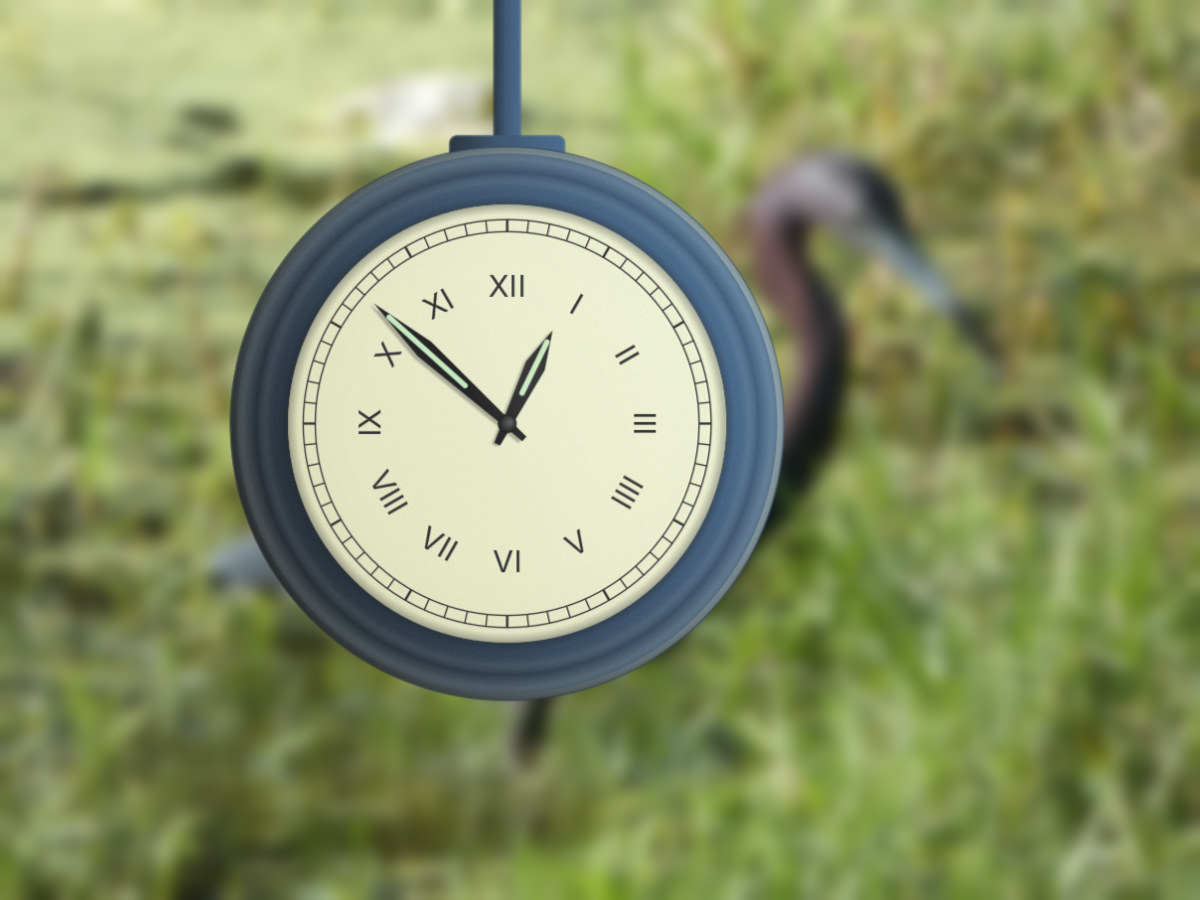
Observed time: 12:52
